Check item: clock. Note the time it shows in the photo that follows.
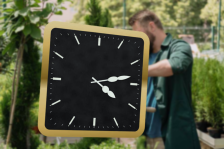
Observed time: 4:13
